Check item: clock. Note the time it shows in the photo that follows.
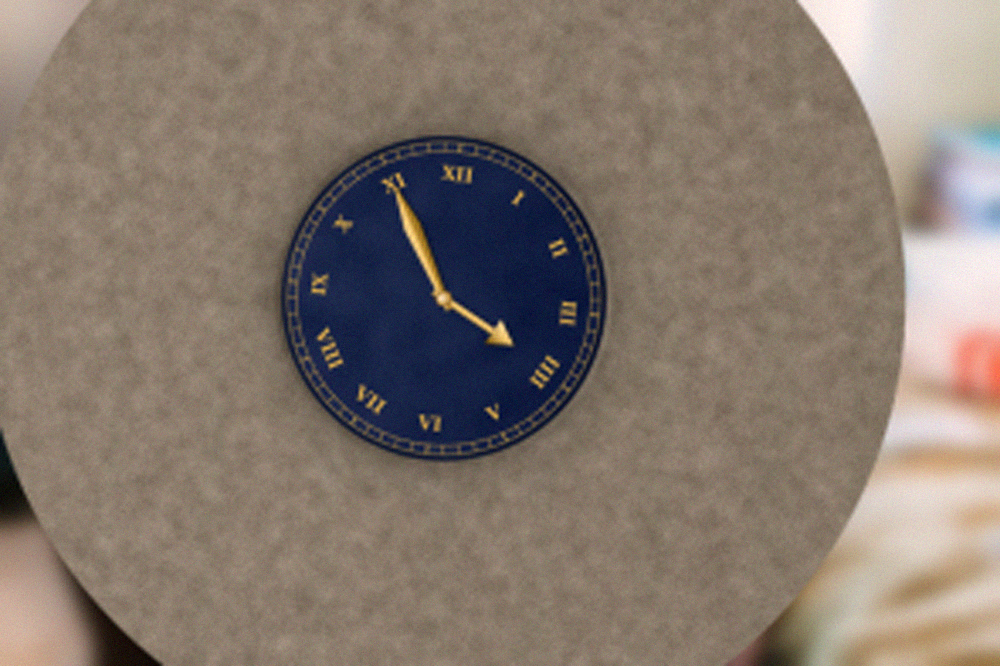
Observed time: 3:55
